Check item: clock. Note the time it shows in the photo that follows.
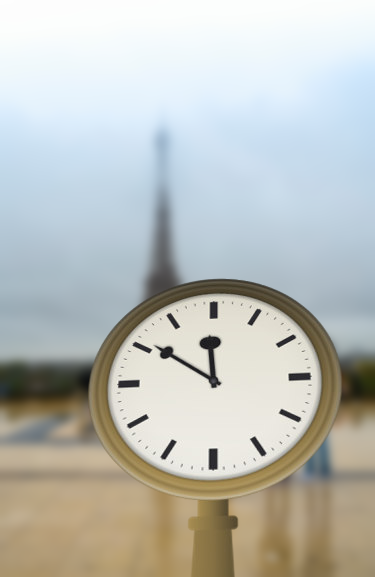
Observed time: 11:51
